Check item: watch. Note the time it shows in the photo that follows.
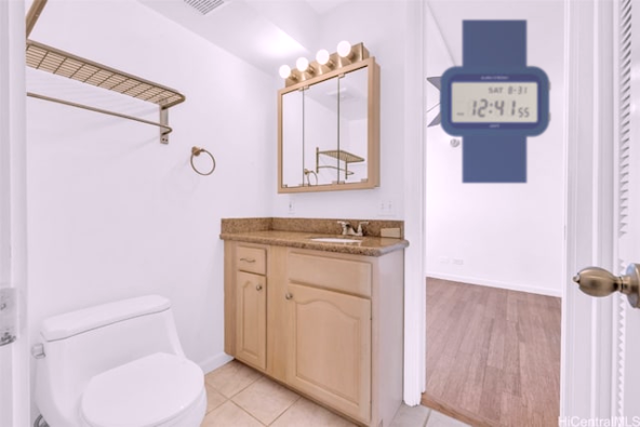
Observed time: 12:41
